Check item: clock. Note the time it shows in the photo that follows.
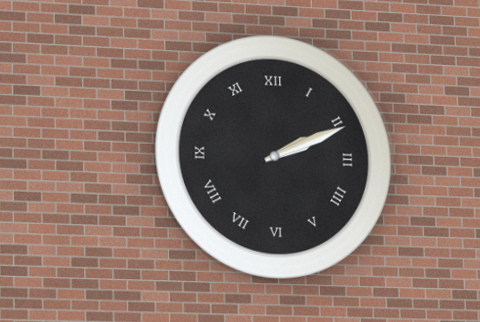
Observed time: 2:11
